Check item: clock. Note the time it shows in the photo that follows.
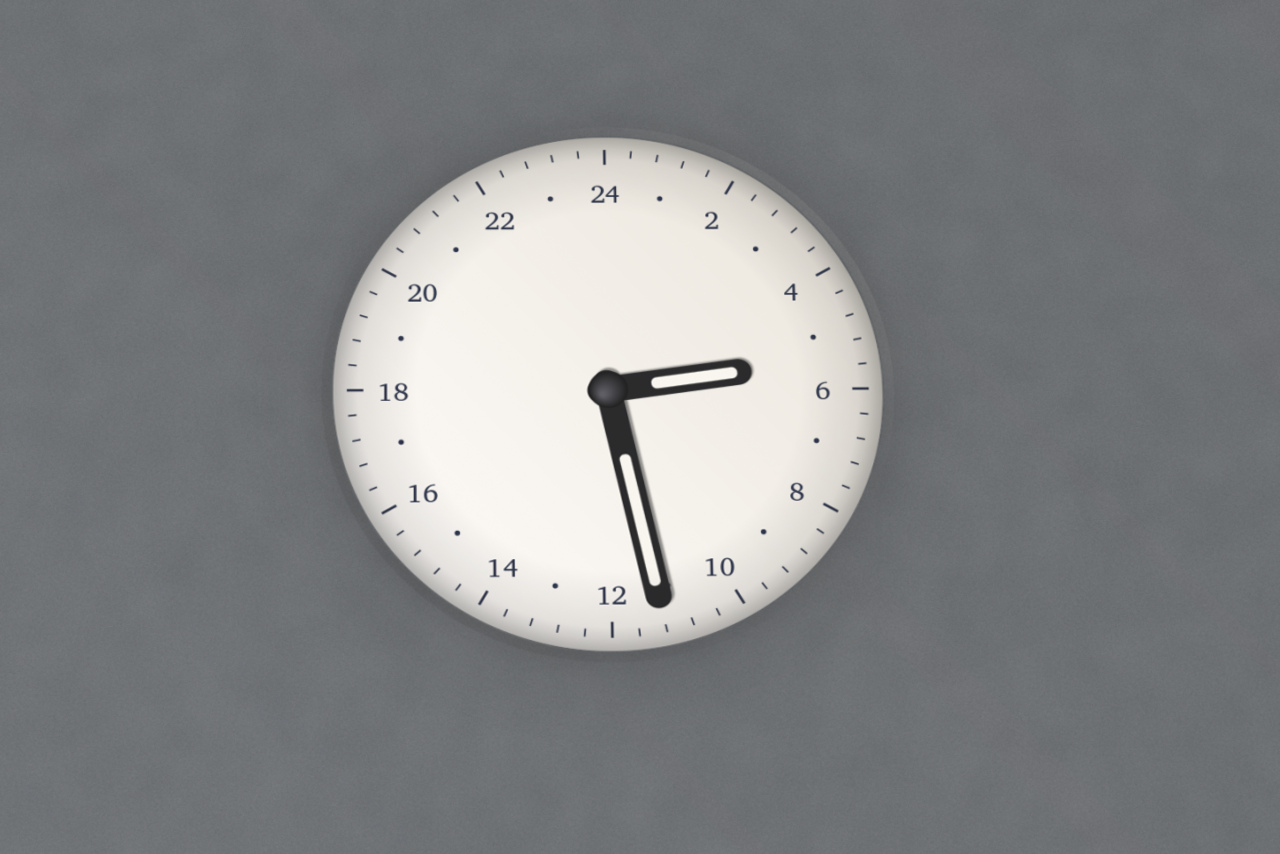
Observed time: 5:28
